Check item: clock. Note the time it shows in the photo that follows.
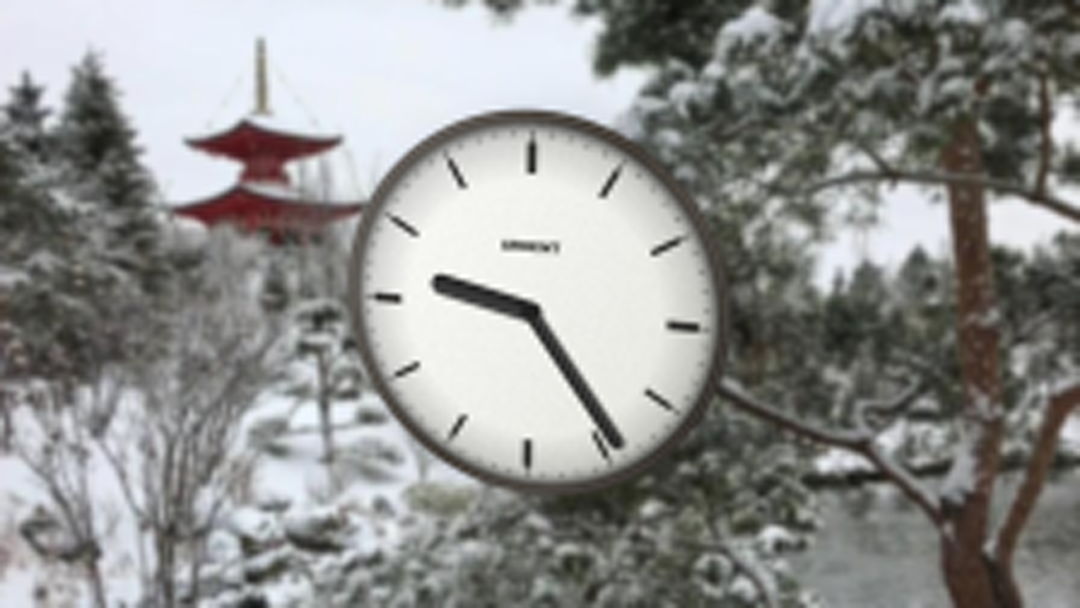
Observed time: 9:24
